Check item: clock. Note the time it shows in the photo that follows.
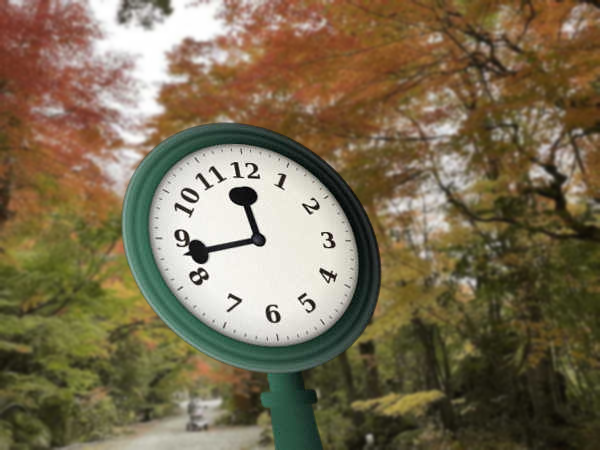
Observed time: 11:43
